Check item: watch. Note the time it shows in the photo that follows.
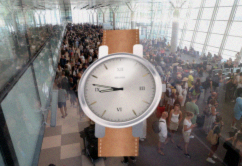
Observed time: 8:47
